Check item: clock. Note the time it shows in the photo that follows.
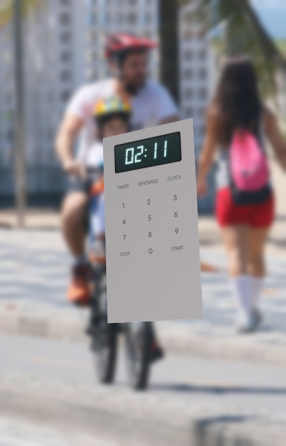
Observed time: 2:11
